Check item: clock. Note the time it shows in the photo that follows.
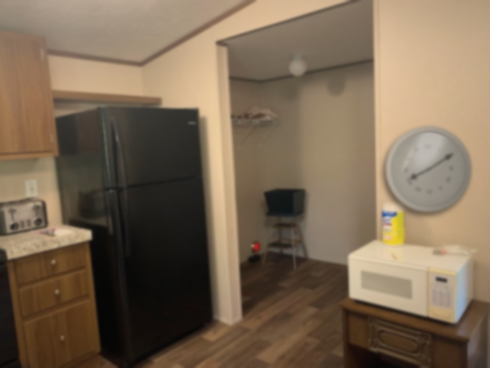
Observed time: 8:10
